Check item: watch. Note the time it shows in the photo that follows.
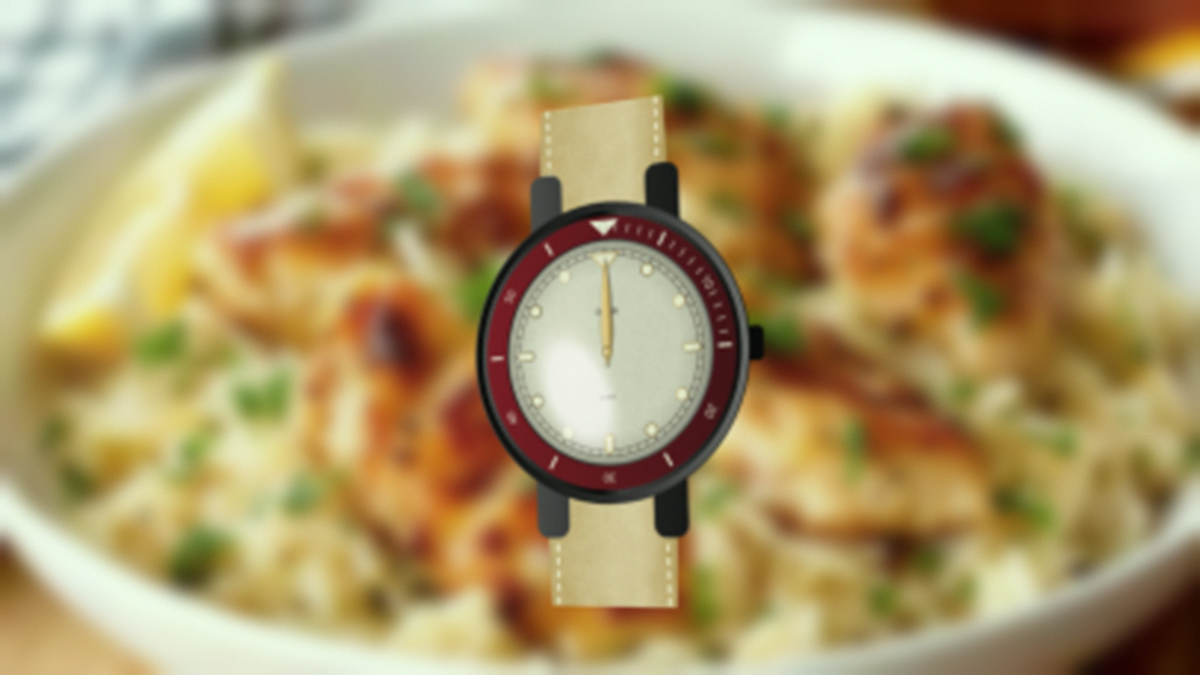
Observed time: 12:00
